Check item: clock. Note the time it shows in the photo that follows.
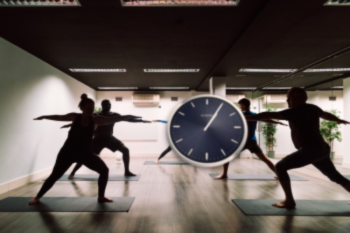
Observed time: 1:05
